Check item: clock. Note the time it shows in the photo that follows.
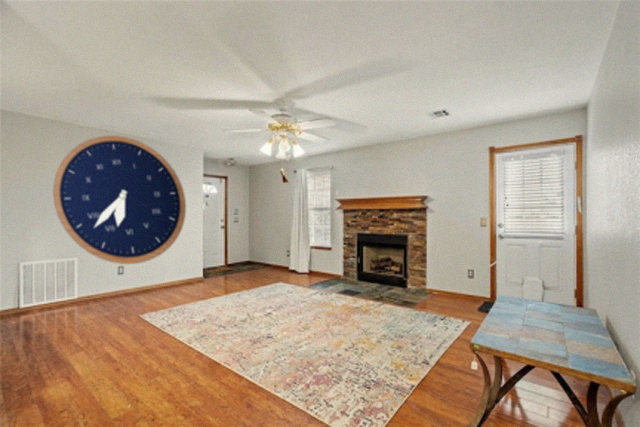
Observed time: 6:38
